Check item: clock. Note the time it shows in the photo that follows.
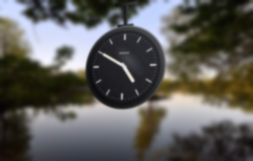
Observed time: 4:50
